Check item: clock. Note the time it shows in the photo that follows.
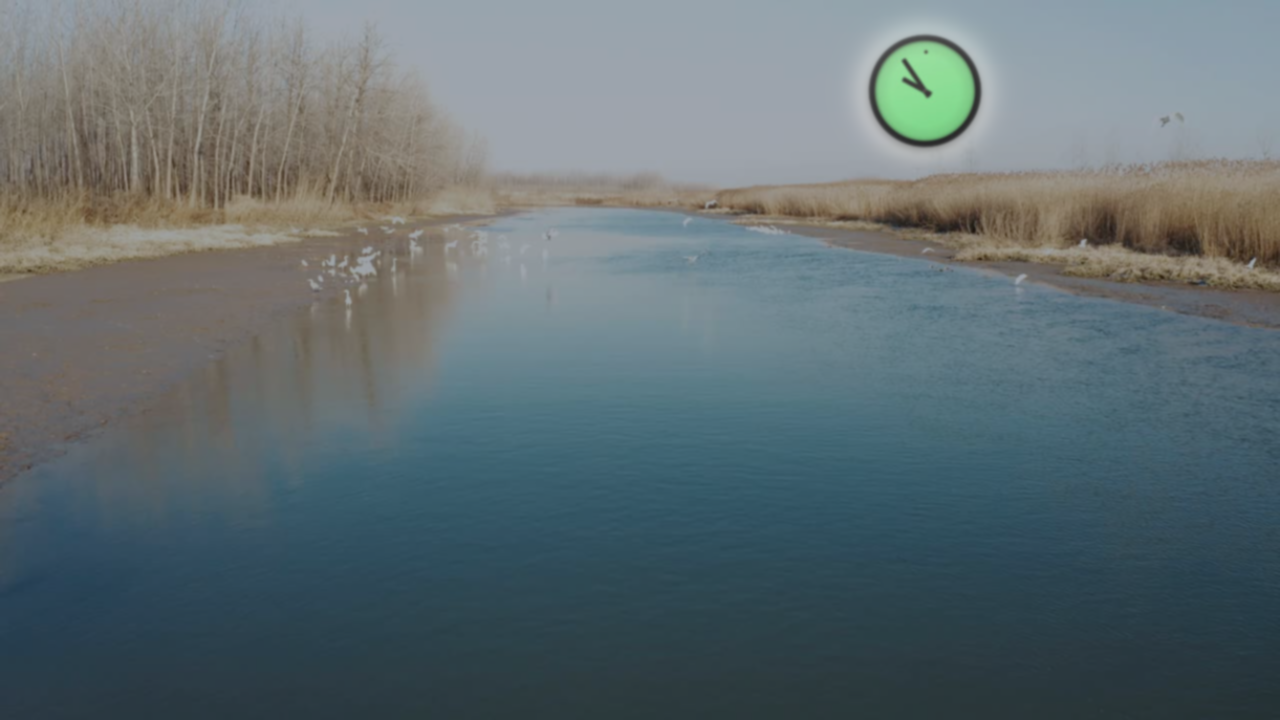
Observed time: 9:54
